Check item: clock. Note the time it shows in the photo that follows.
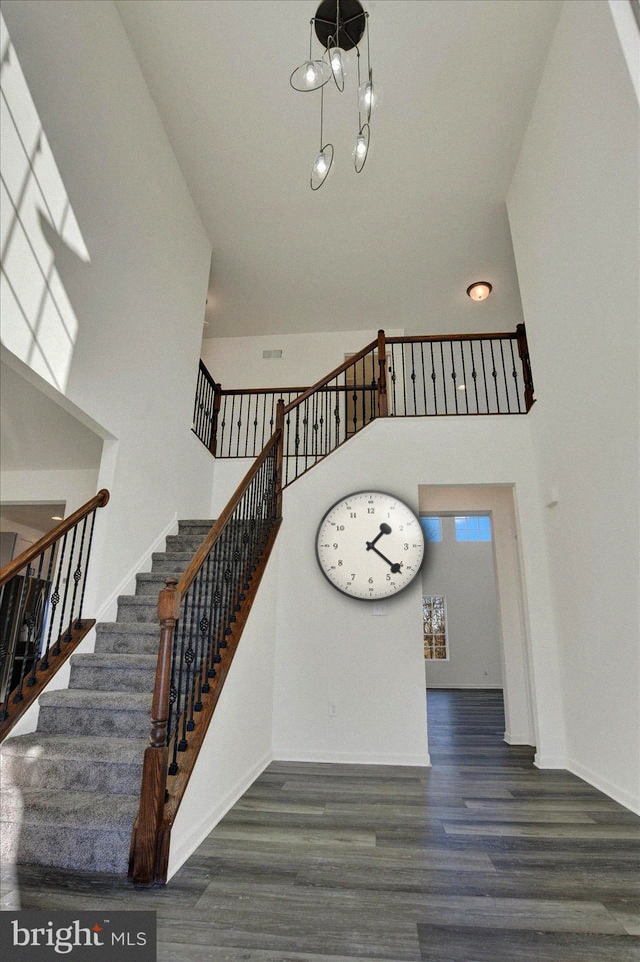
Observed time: 1:22
